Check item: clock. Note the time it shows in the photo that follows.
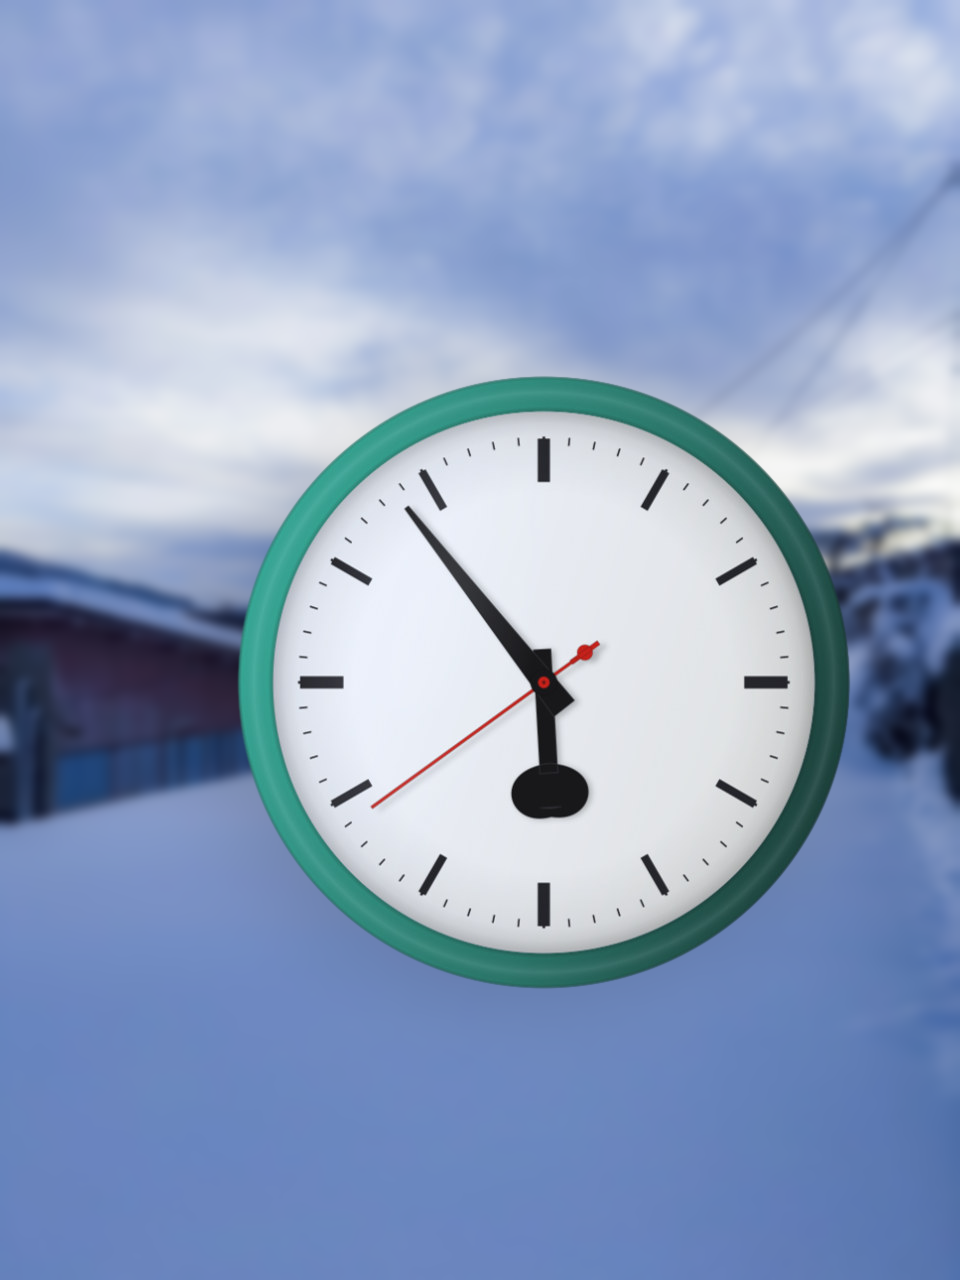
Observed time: 5:53:39
